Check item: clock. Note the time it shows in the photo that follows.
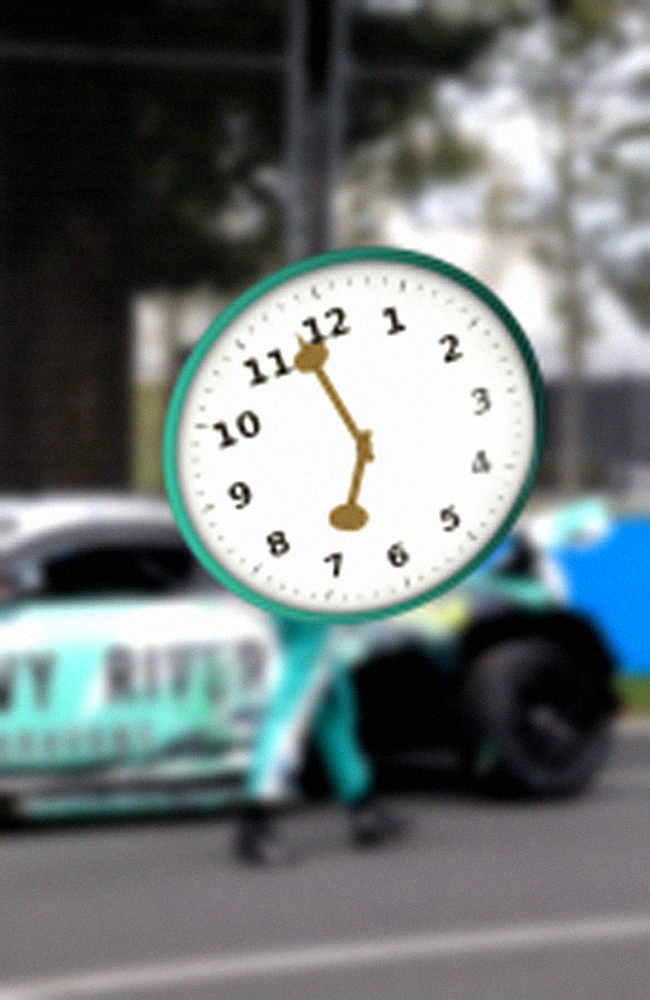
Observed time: 6:58
